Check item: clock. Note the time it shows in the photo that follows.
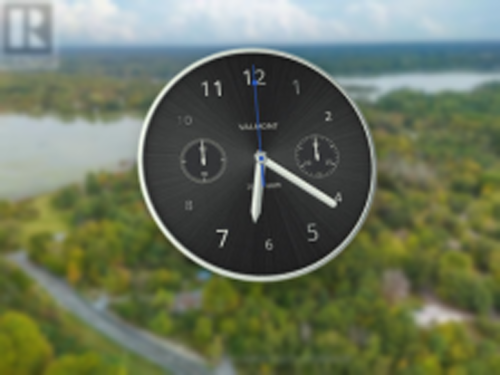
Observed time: 6:21
